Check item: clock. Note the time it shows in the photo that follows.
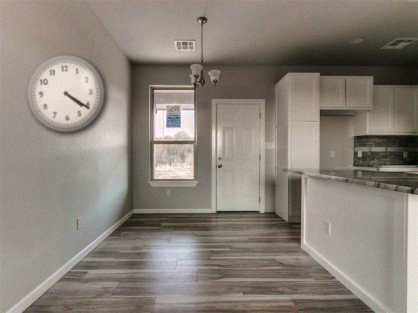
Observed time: 4:21
